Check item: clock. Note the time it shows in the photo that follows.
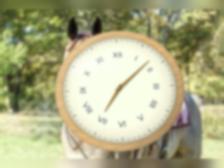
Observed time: 7:08
